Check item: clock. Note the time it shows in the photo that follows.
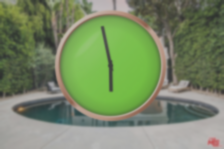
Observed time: 5:58
